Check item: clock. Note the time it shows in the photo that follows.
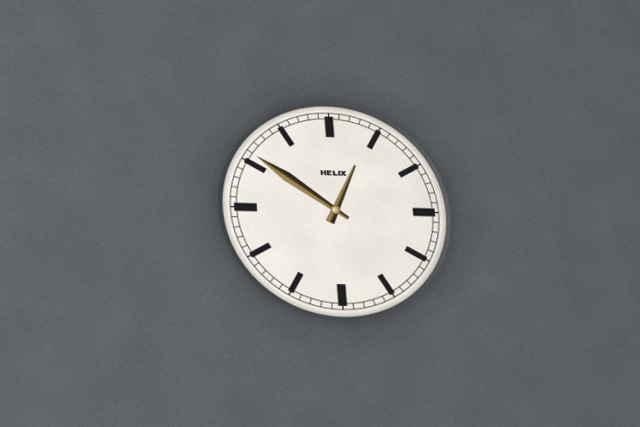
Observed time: 12:51
